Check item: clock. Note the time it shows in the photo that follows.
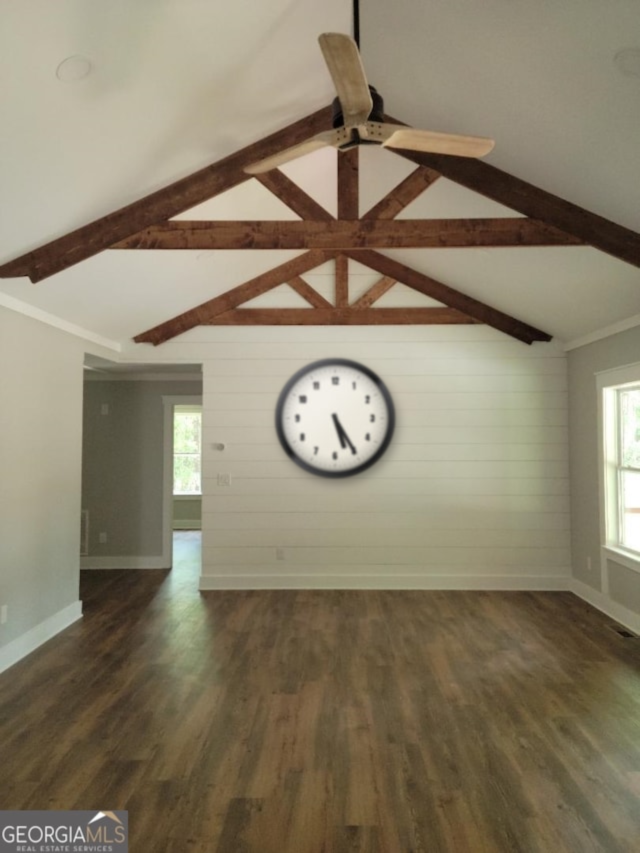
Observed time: 5:25
